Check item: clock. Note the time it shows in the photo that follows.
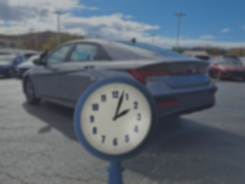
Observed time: 2:03
